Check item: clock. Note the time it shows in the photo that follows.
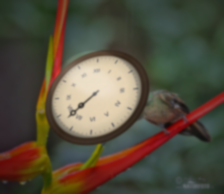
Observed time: 7:38
